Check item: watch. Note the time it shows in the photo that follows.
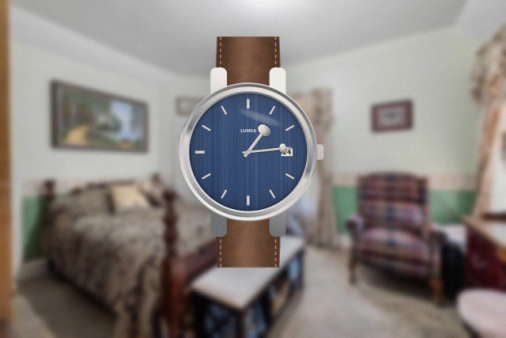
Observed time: 1:14
